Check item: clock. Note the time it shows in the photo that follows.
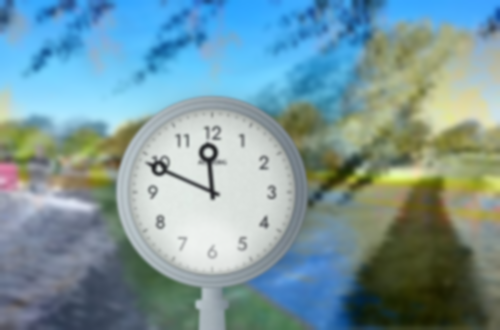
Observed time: 11:49
